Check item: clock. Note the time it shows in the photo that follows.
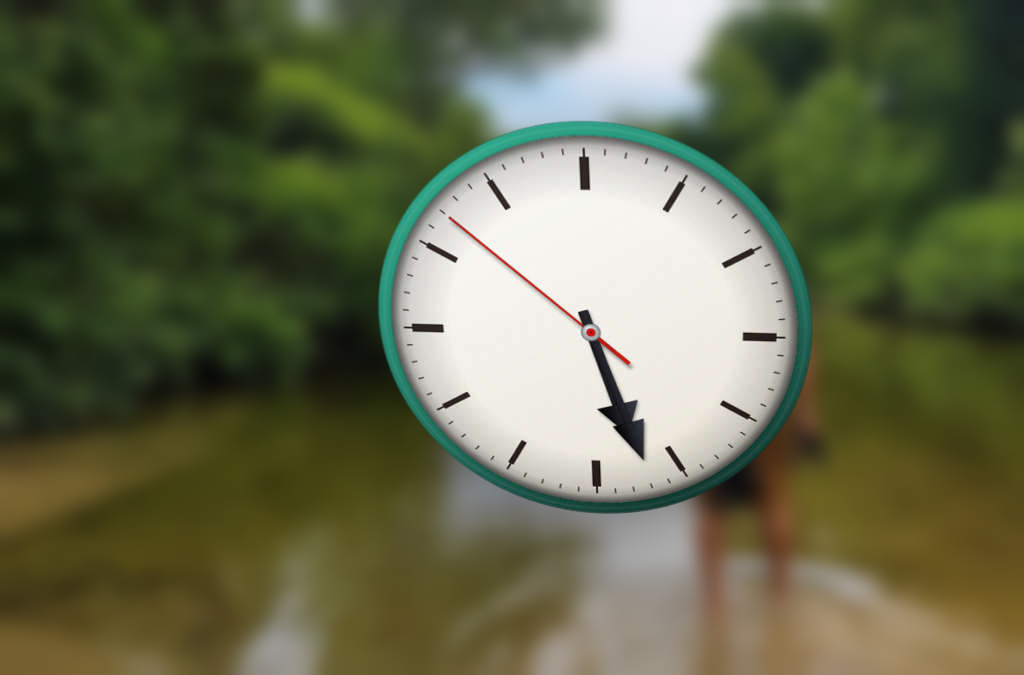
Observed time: 5:26:52
